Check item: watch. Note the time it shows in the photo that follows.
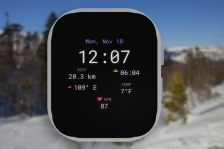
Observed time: 12:07
